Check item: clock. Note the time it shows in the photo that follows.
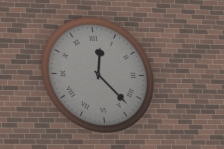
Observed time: 12:23
